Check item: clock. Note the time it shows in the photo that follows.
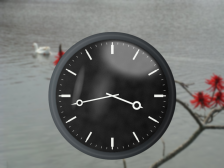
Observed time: 3:43
